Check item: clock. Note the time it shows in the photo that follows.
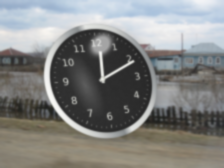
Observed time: 12:11
